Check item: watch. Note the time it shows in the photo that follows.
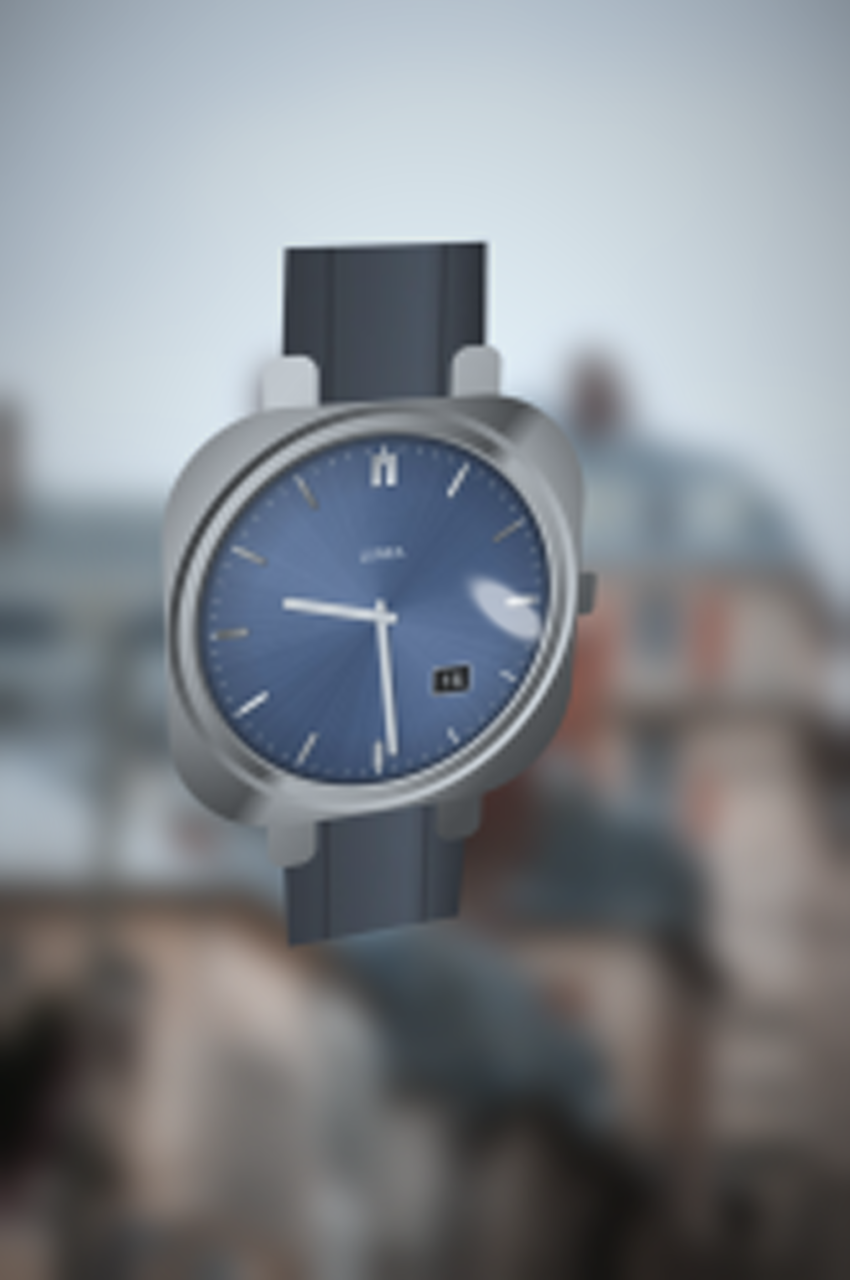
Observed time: 9:29
